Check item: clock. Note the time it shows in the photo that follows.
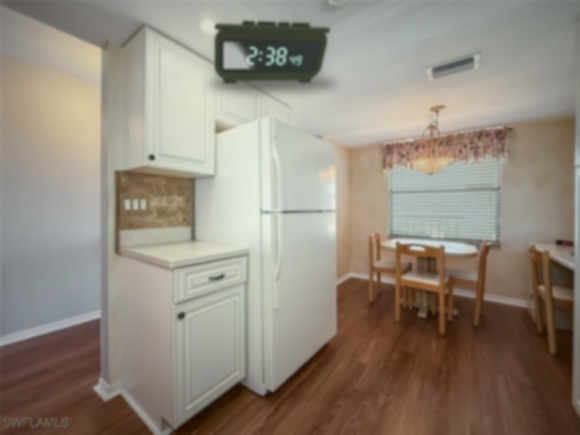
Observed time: 2:38
